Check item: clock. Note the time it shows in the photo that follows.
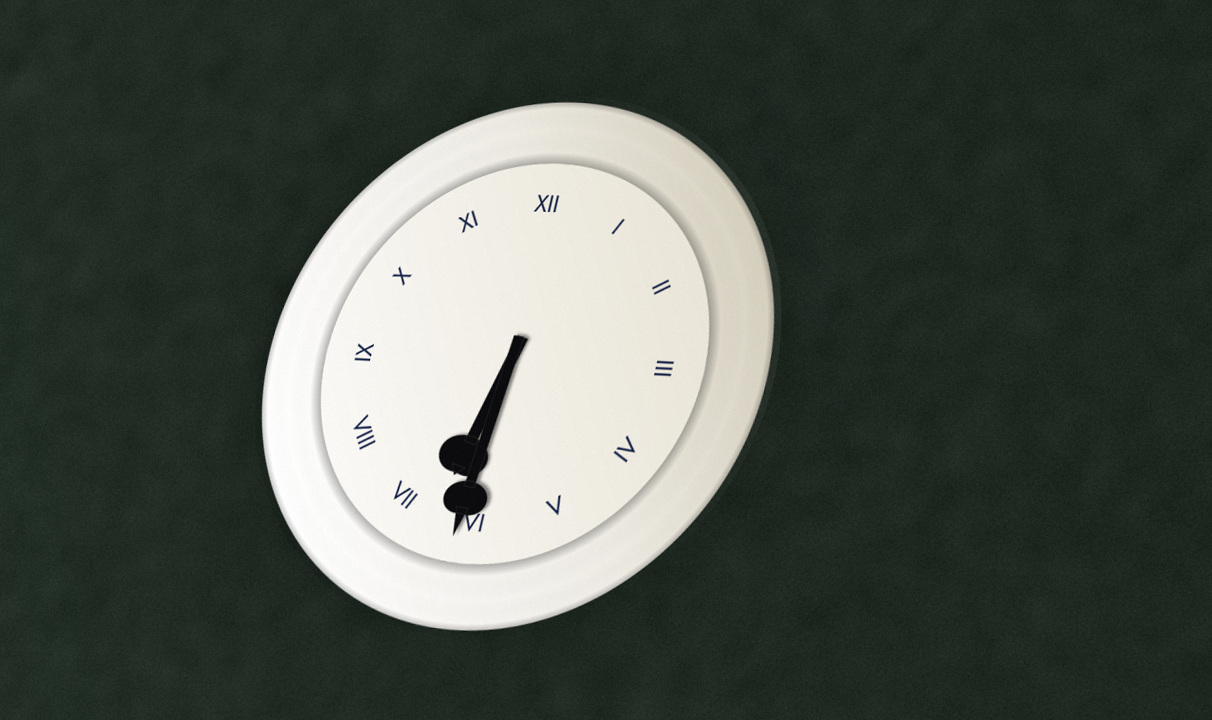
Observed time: 6:31
